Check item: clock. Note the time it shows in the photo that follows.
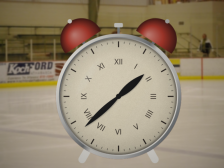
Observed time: 1:38
